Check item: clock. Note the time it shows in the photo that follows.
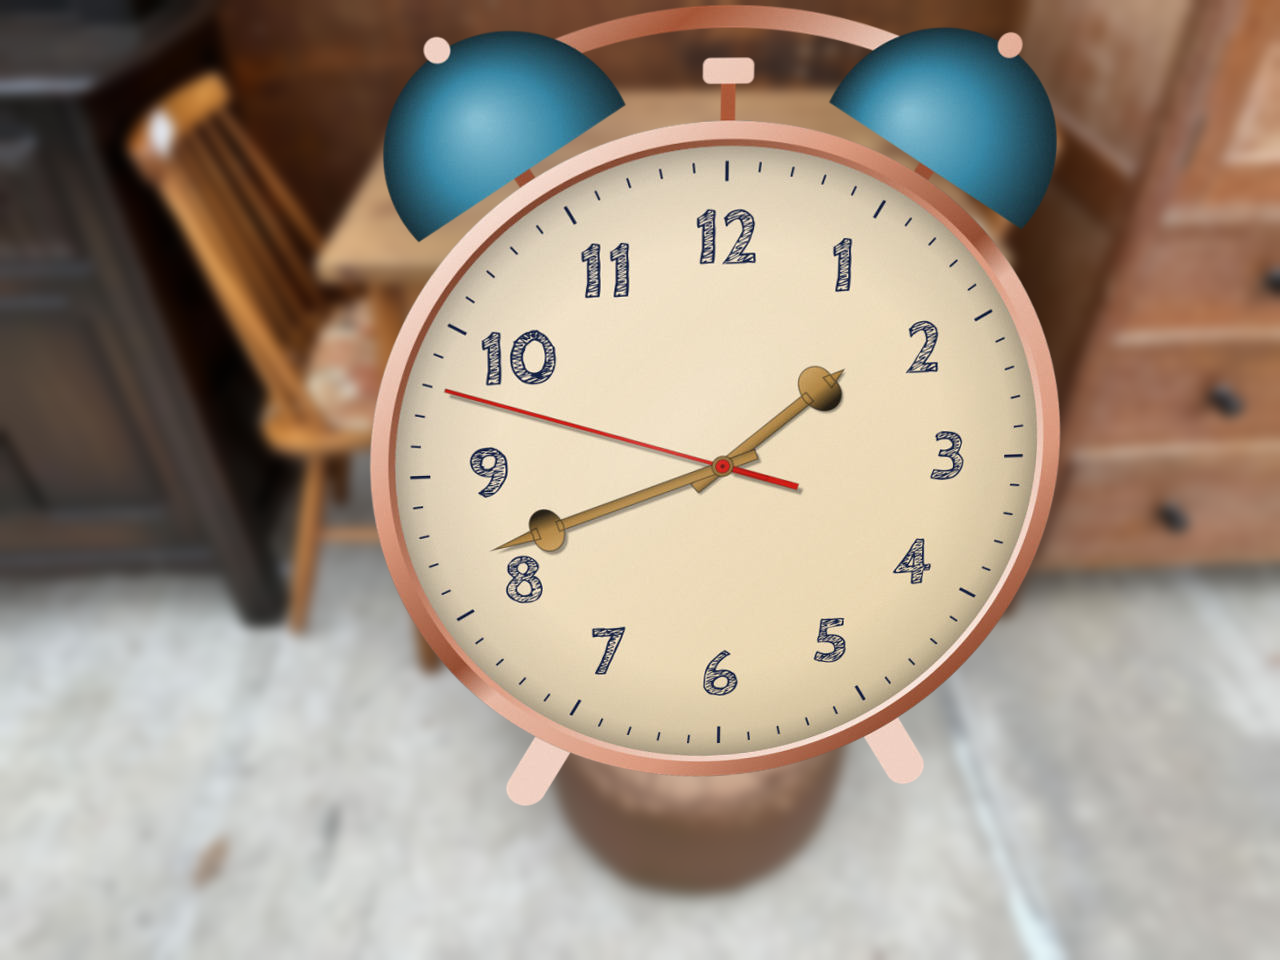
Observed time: 1:41:48
